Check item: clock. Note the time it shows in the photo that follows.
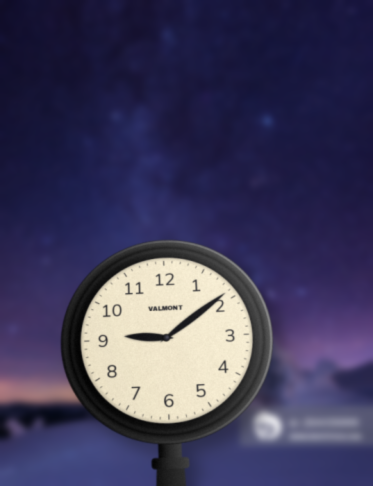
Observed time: 9:09
